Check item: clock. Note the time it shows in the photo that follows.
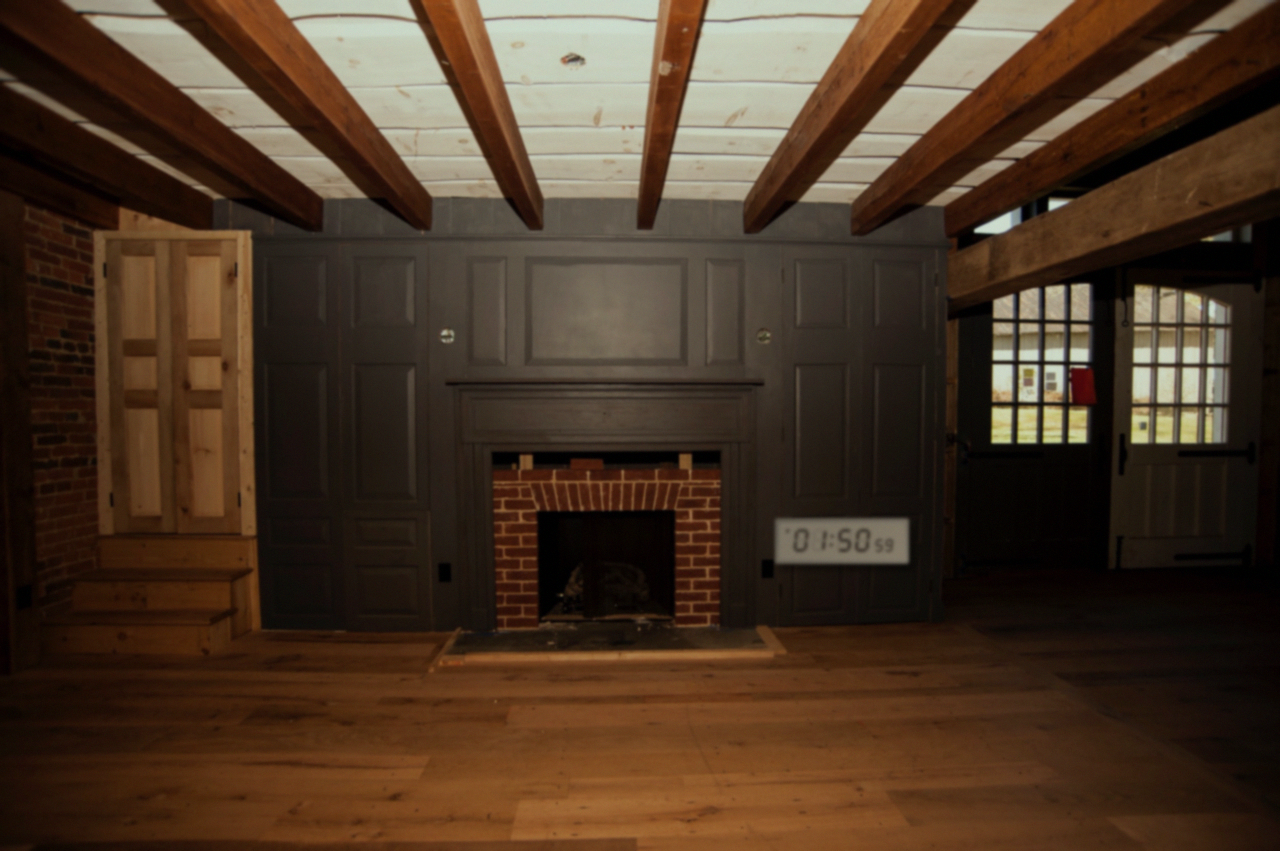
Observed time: 1:50
